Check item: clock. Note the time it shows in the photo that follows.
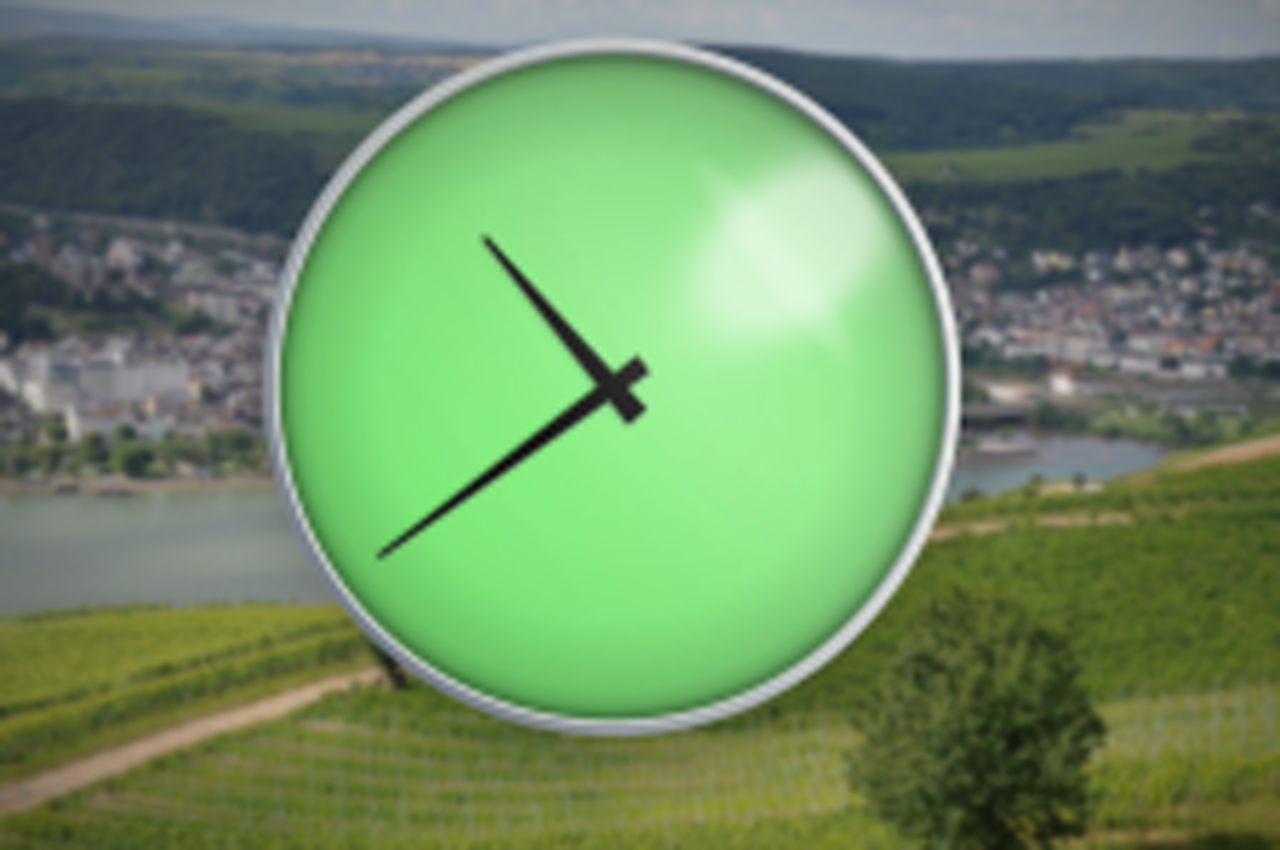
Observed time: 10:39
